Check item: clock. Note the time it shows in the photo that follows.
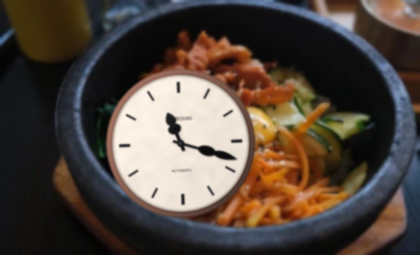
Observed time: 11:18
